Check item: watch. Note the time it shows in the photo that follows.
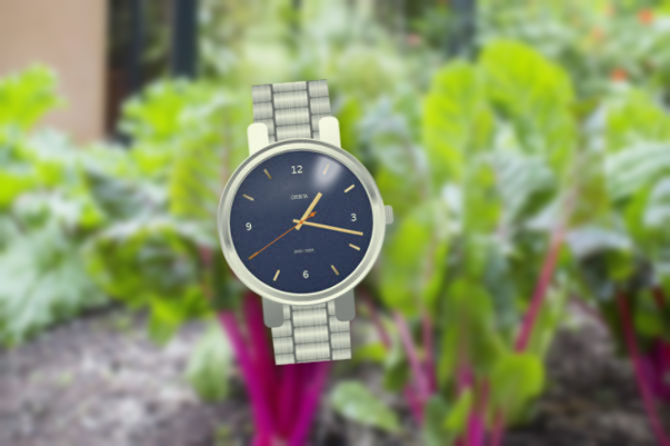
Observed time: 1:17:40
